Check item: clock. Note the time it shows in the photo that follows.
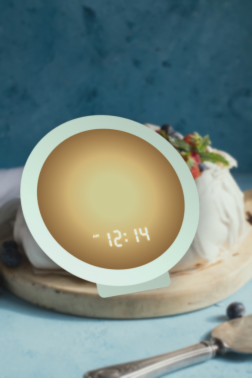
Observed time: 12:14
